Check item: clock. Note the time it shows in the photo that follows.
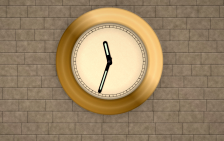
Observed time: 11:33
